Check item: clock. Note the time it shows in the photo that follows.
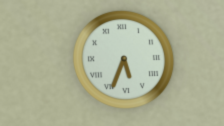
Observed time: 5:34
